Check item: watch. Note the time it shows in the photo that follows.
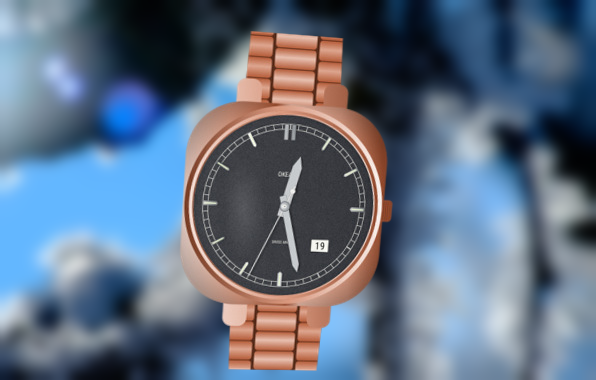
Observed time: 12:27:34
